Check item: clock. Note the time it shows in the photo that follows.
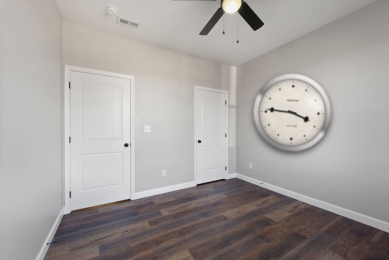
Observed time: 3:46
